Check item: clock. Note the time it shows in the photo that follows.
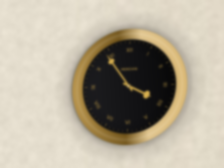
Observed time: 3:54
